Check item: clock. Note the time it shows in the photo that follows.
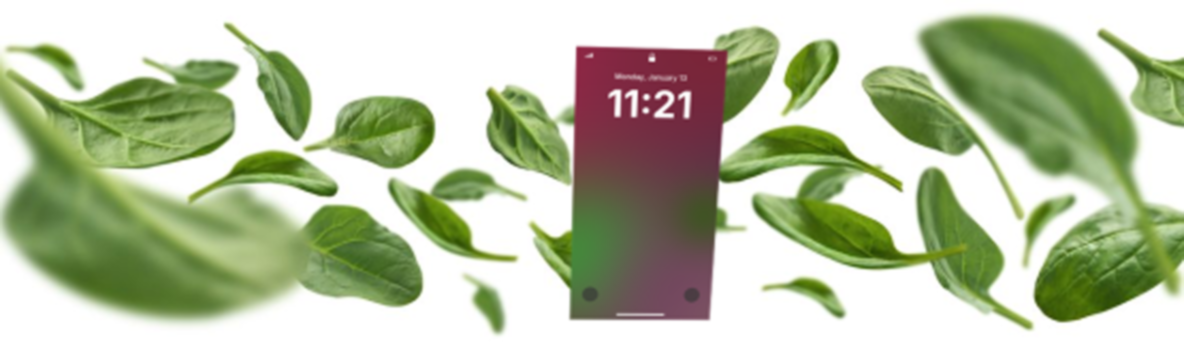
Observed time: 11:21
